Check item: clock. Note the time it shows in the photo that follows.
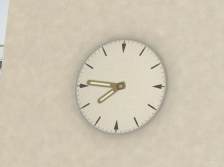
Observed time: 7:46
